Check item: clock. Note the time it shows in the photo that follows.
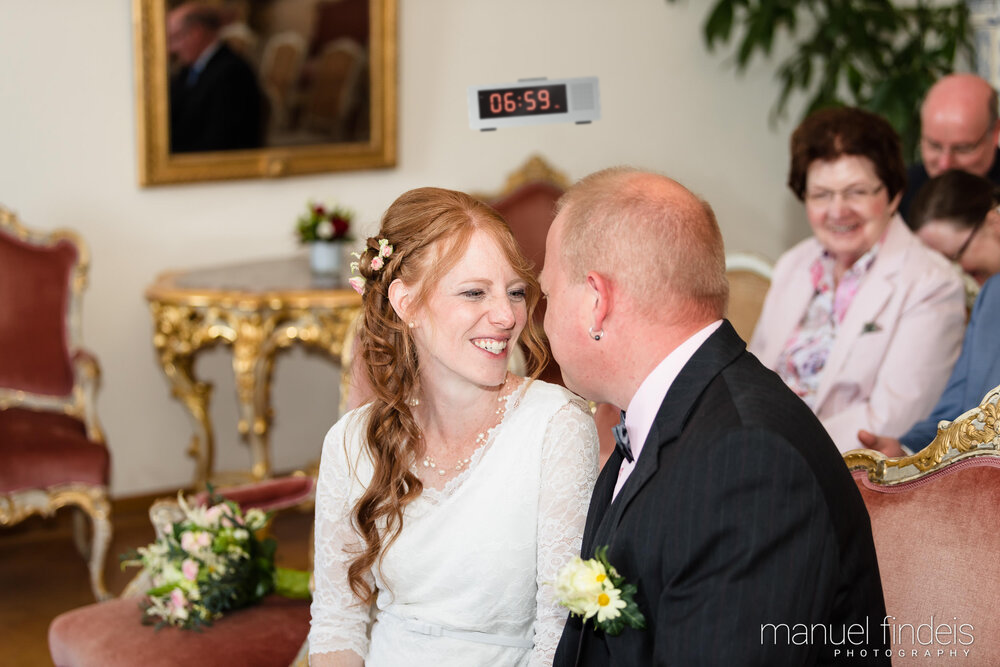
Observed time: 6:59
